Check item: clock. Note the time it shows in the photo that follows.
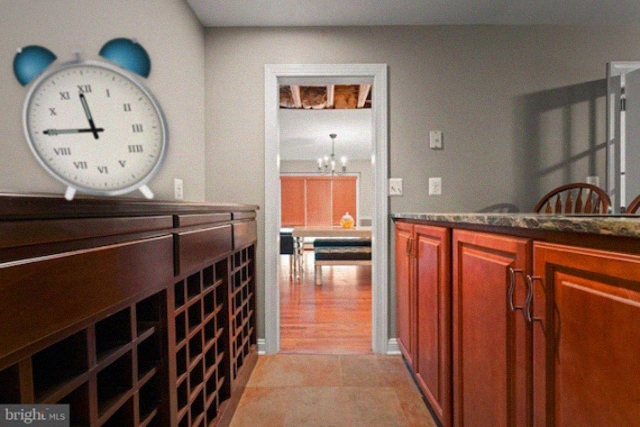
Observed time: 11:45
